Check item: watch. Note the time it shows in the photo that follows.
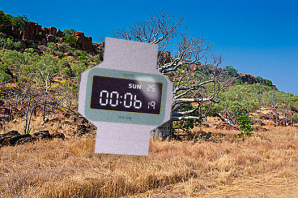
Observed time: 0:06:19
